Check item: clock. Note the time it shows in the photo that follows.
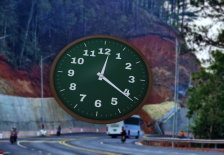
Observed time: 12:21
